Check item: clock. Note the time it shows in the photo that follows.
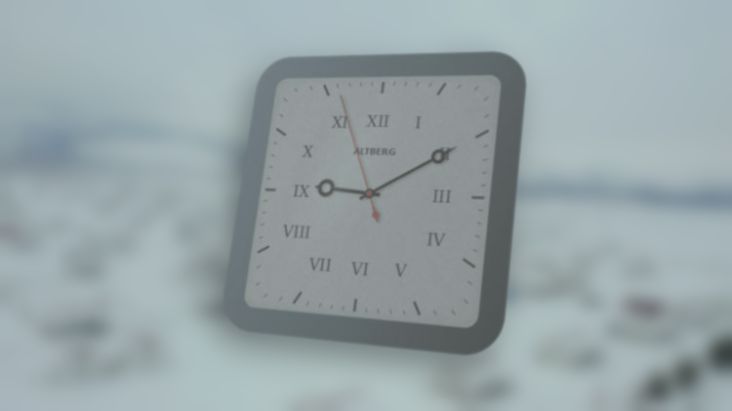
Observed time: 9:09:56
